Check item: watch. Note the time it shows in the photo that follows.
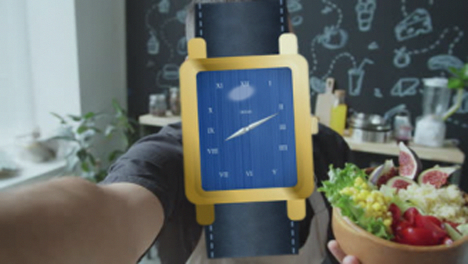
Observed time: 8:11
